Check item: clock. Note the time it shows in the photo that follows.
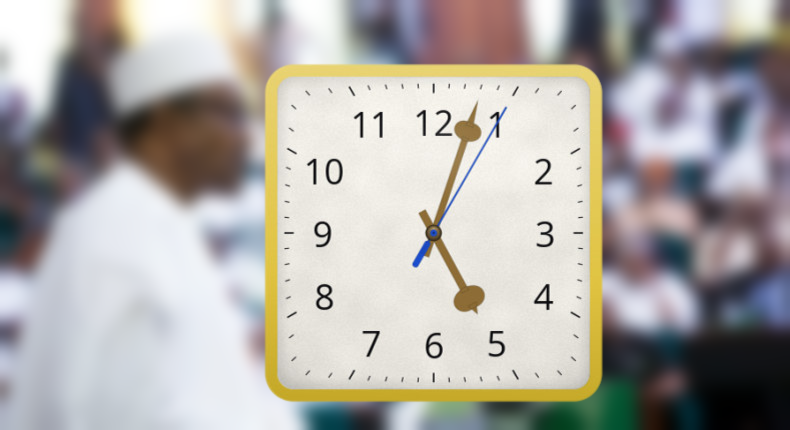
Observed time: 5:03:05
